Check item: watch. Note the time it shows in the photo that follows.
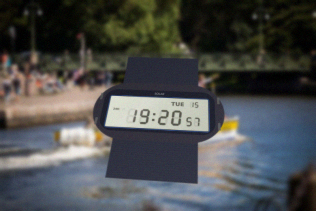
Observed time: 19:20:57
